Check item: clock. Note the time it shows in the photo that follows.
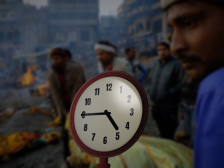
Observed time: 4:45
